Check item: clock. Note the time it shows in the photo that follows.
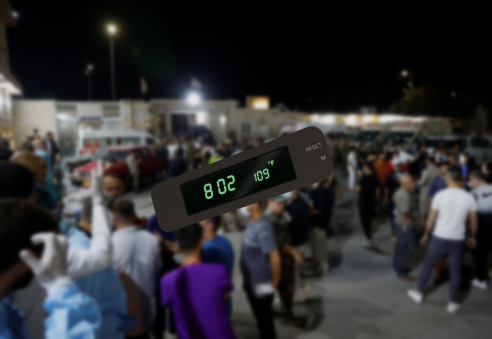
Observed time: 8:02
